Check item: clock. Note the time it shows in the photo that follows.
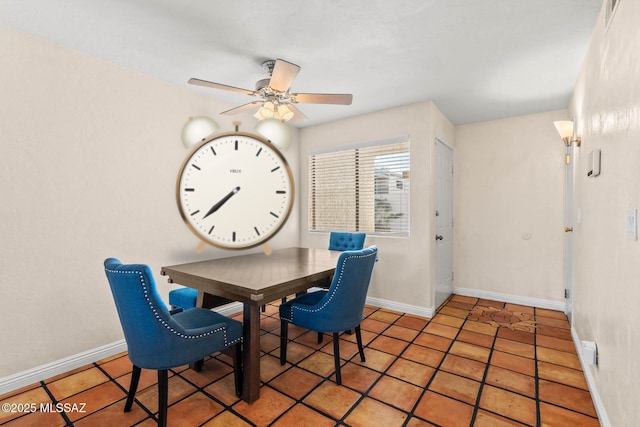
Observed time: 7:38
